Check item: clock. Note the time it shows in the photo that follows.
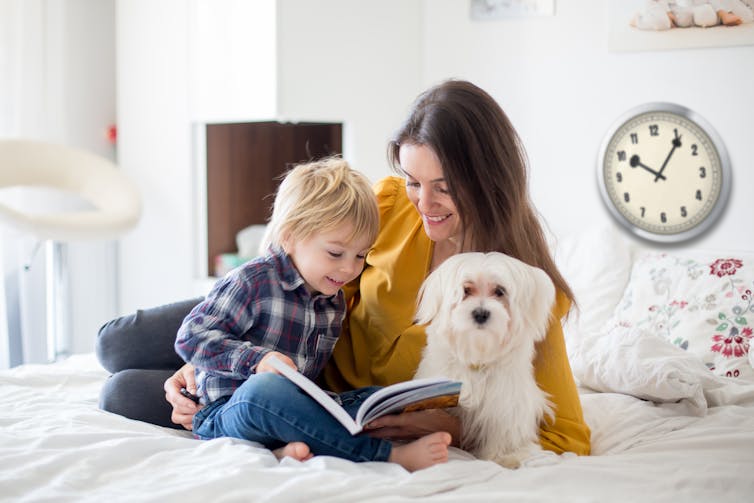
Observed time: 10:06
